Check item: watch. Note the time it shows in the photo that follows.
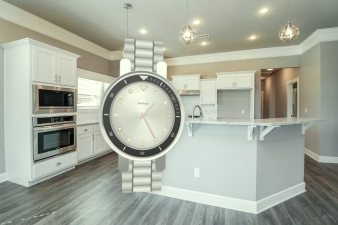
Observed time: 1:25
